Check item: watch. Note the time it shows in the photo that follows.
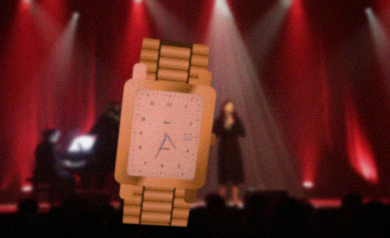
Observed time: 4:33
